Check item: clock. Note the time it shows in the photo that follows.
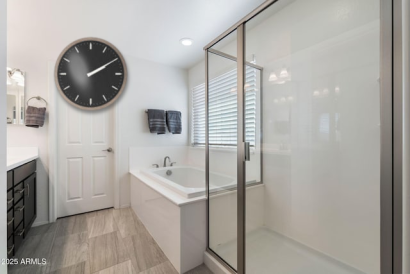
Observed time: 2:10
